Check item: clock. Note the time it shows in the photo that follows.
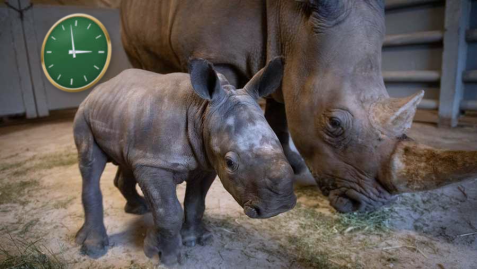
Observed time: 2:58
